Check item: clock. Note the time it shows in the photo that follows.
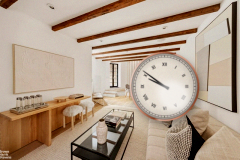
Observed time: 9:51
